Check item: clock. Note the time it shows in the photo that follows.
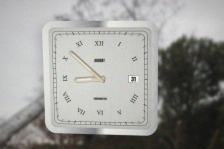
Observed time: 8:52
